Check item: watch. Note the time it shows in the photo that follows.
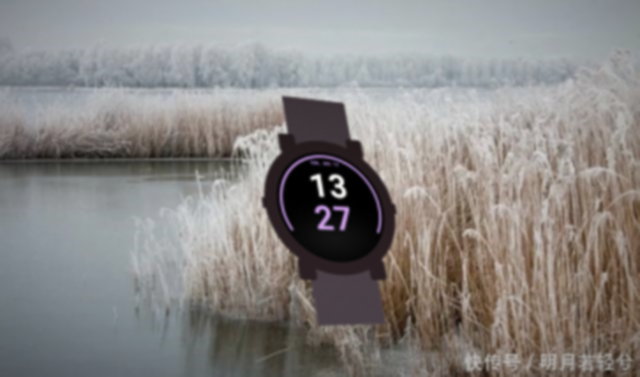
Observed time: 13:27
